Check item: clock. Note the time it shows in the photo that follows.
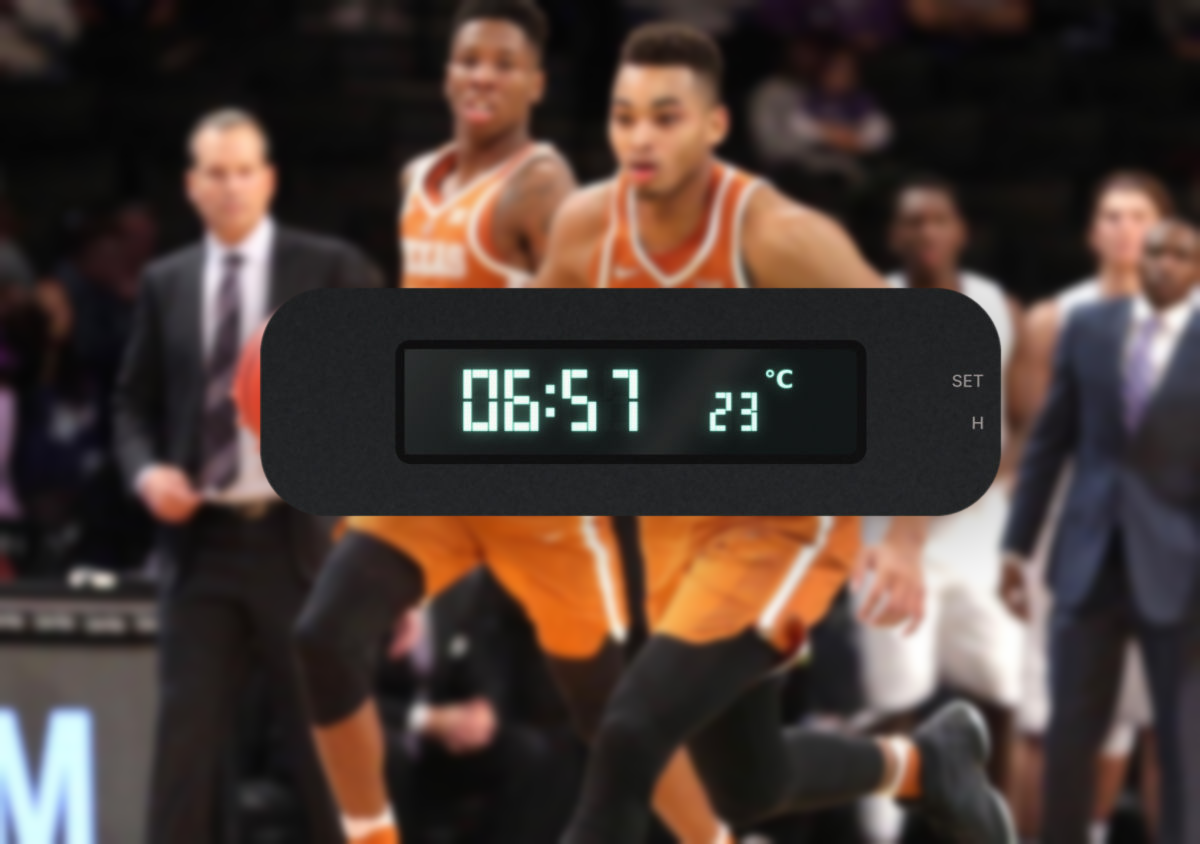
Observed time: 6:57
